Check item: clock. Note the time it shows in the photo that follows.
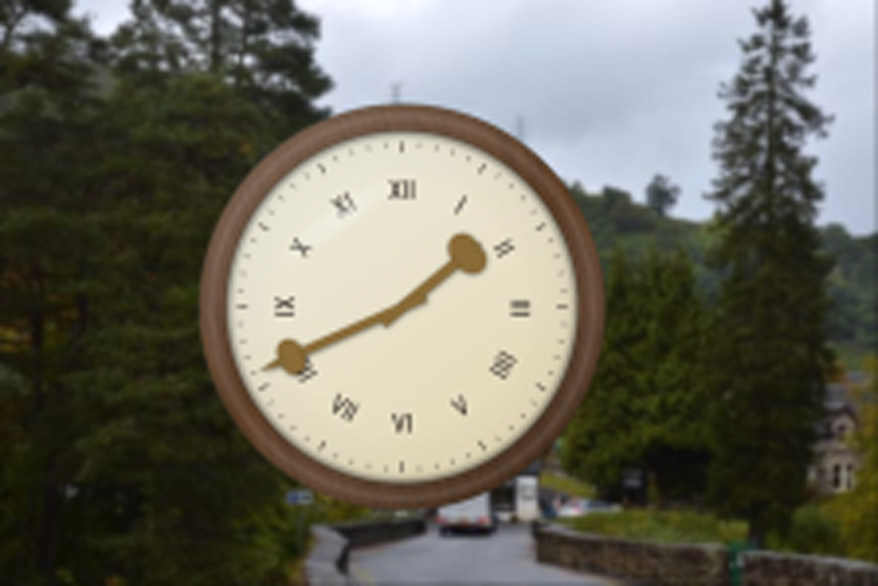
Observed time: 1:41
